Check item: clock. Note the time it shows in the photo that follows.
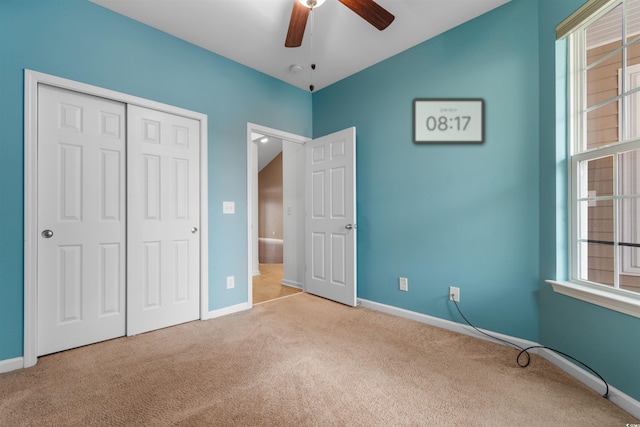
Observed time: 8:17
